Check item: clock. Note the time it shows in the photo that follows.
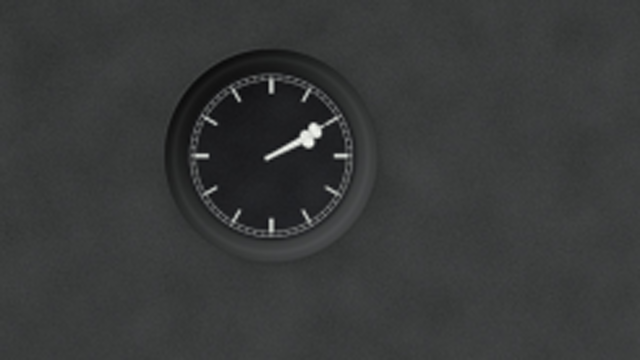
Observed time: 2:10
